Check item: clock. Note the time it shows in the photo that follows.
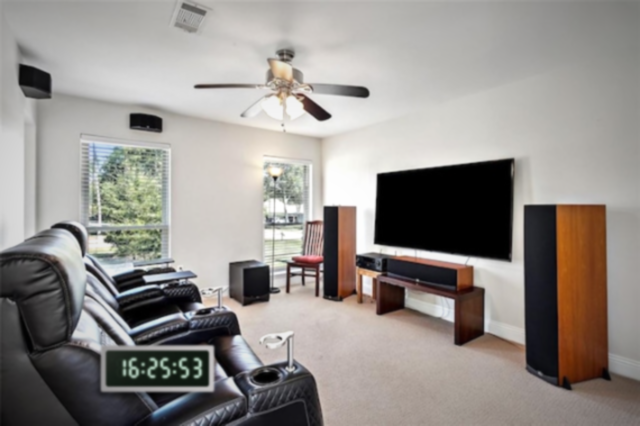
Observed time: 16:25:53
